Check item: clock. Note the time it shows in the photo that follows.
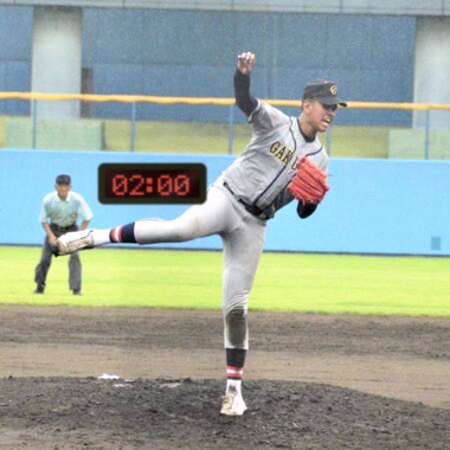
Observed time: 2:00
